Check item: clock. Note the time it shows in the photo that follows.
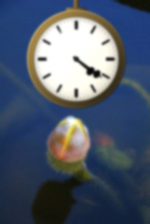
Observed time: 4:21
